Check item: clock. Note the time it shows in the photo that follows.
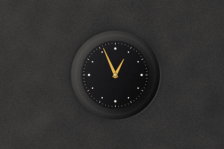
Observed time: 12:56
